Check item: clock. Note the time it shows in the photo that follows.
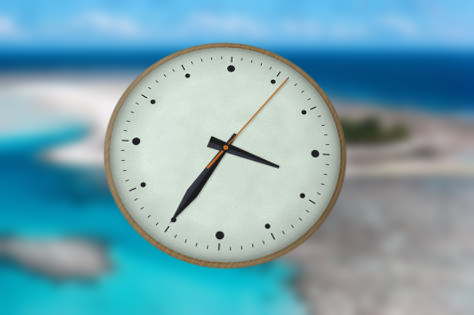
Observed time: 3:35:06
